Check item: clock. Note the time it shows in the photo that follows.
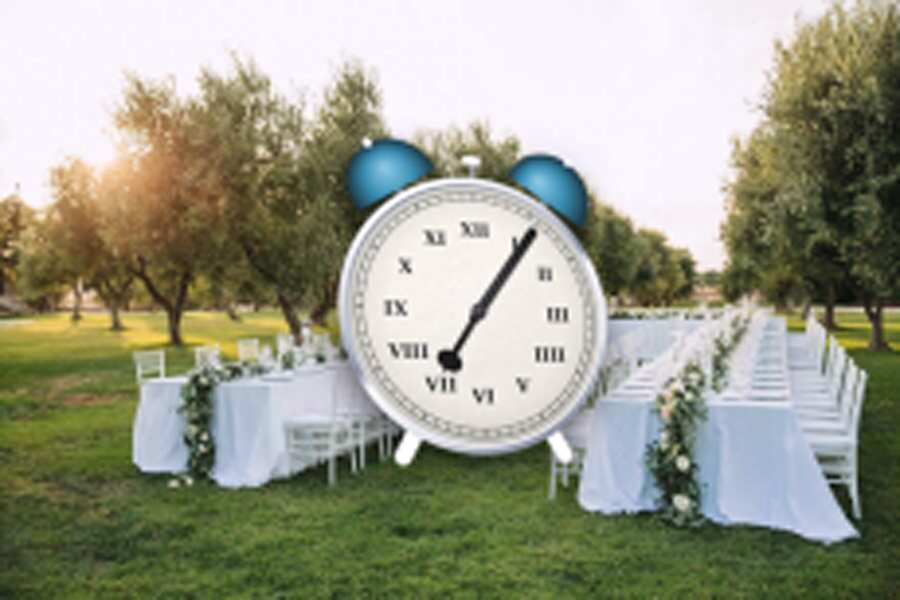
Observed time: 7:06
